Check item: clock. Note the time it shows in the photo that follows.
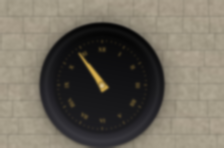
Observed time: 10:54
